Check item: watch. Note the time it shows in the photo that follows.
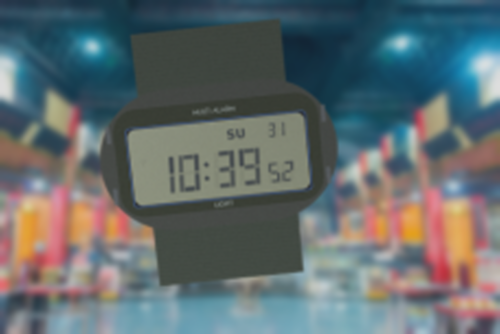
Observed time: 10:39:52
